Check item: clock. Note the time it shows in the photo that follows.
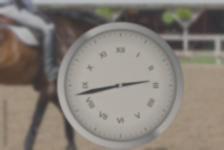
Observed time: 2:43
